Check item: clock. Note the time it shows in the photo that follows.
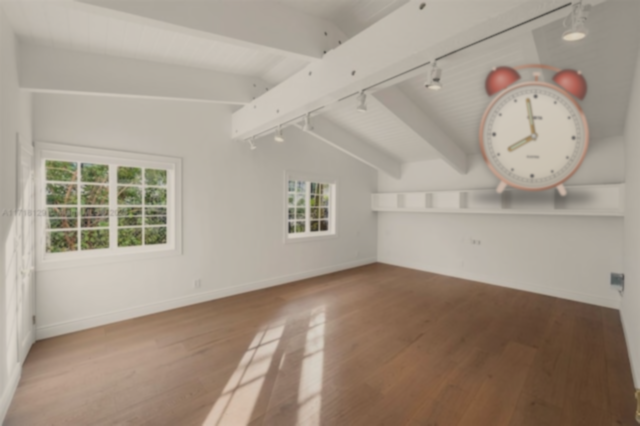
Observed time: 7:58
